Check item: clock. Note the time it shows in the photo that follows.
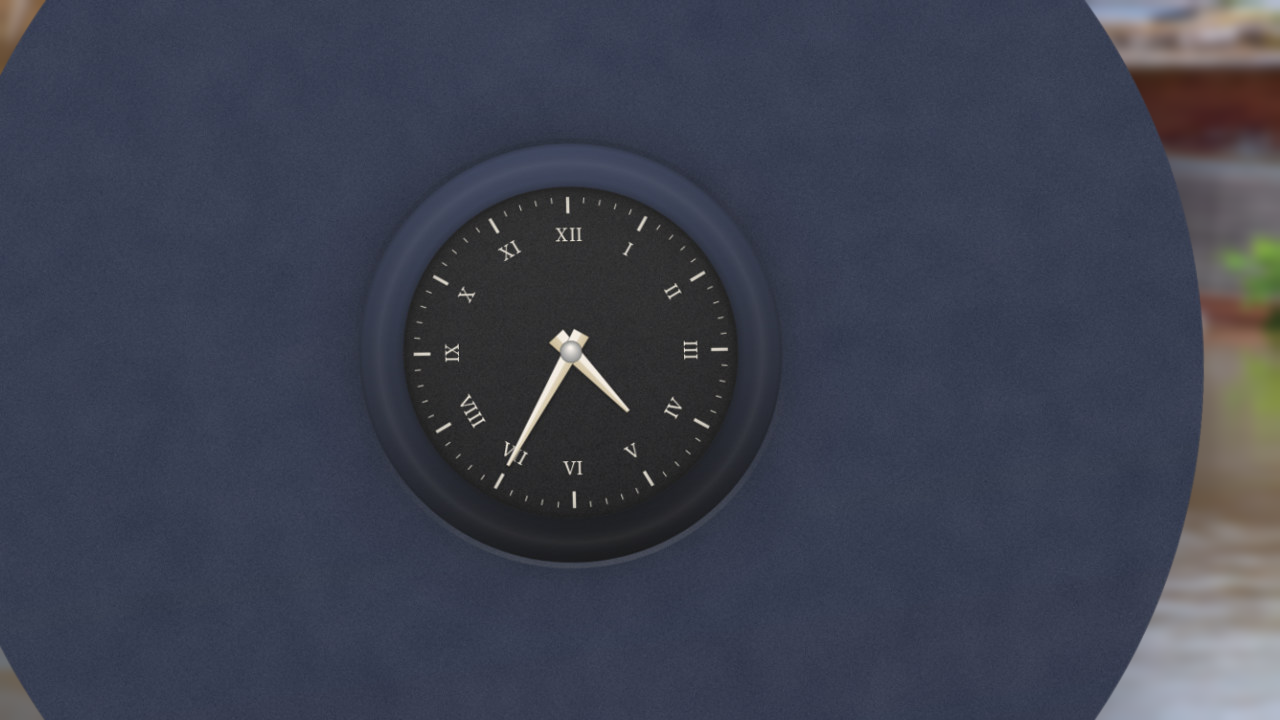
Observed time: 4:35
